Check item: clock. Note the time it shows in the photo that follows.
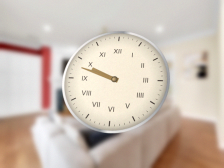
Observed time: 9:48
